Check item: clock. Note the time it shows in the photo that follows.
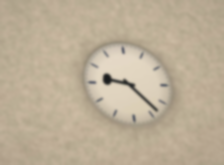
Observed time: 9:23
